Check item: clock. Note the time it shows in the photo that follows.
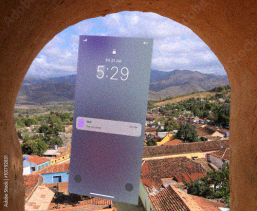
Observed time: 5:29
